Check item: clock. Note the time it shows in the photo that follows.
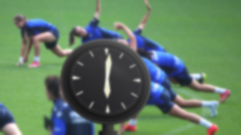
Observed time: 6:01
